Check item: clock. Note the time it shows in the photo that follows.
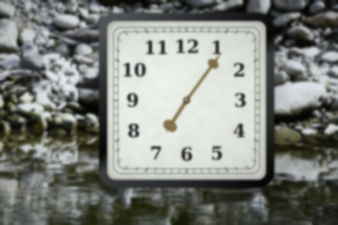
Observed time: 7:06
